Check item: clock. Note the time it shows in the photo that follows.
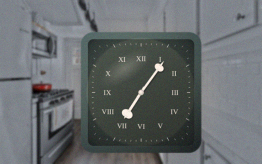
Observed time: 7:06
